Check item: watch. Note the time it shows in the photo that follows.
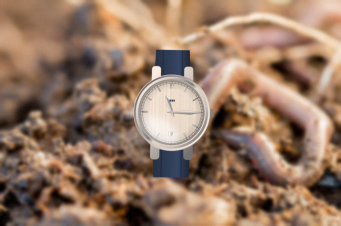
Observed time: 11:15
